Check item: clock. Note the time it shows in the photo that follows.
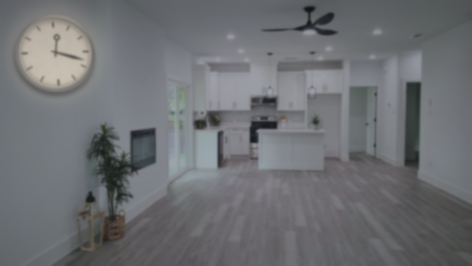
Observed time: 12:18
